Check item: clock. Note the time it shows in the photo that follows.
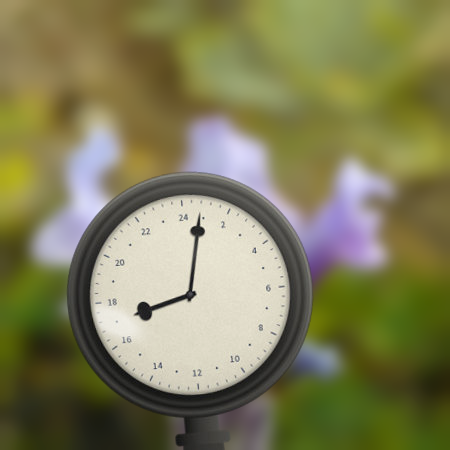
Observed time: 17:02
